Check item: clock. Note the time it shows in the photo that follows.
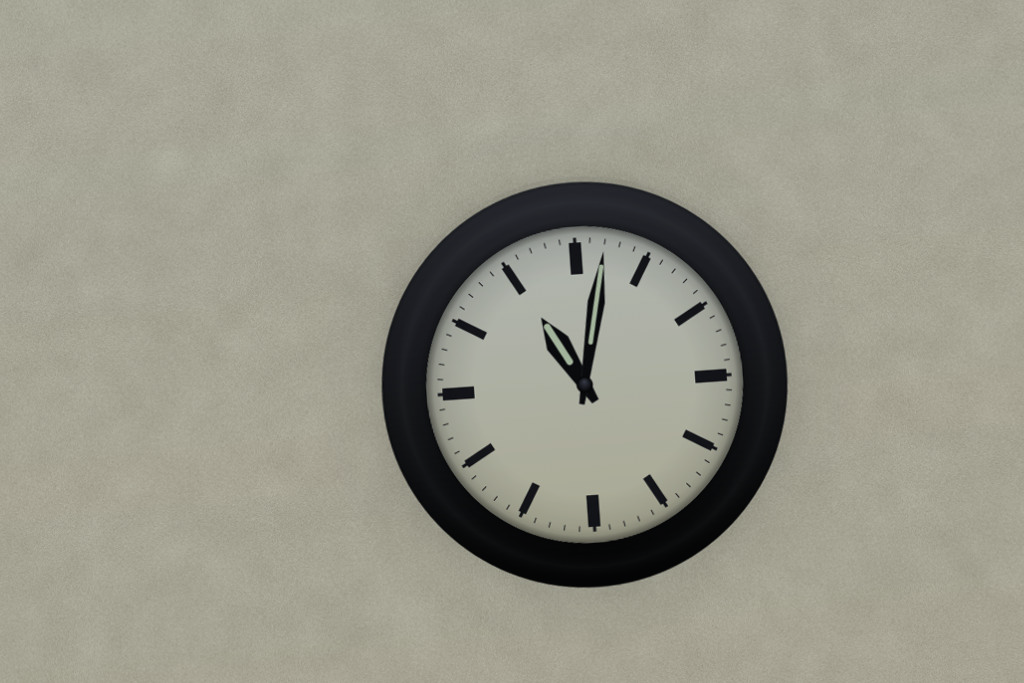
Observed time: 11:02
